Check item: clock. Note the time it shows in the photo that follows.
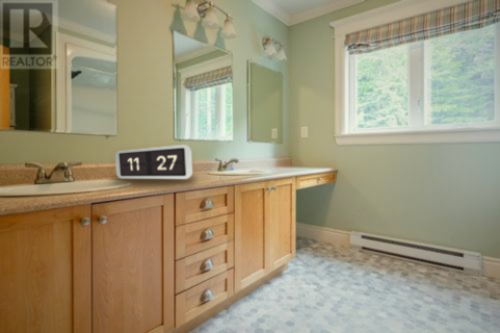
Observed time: 11:27
